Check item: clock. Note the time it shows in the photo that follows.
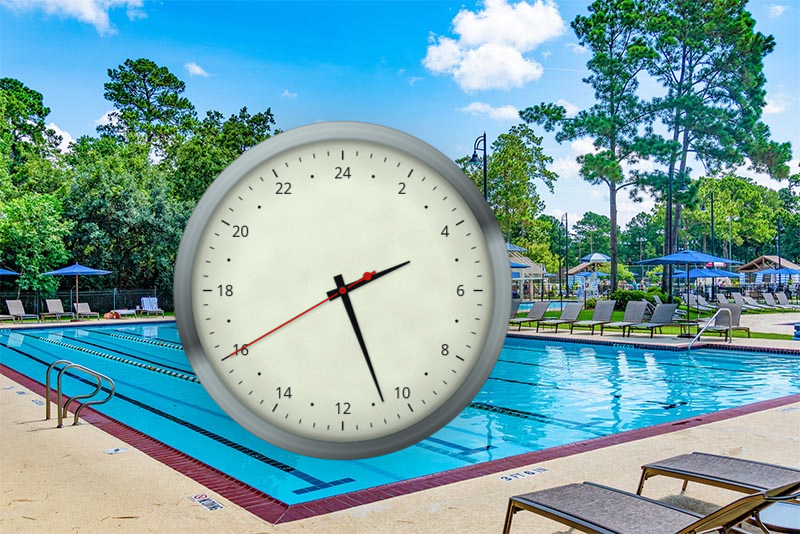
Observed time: 4:26:40
